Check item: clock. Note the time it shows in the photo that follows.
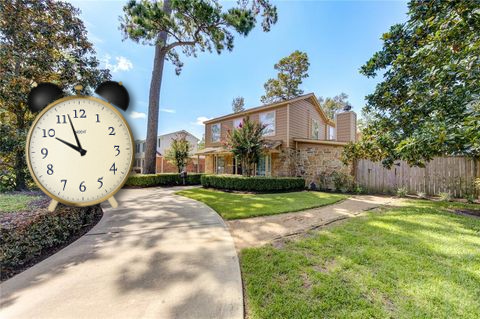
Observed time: 9:57
